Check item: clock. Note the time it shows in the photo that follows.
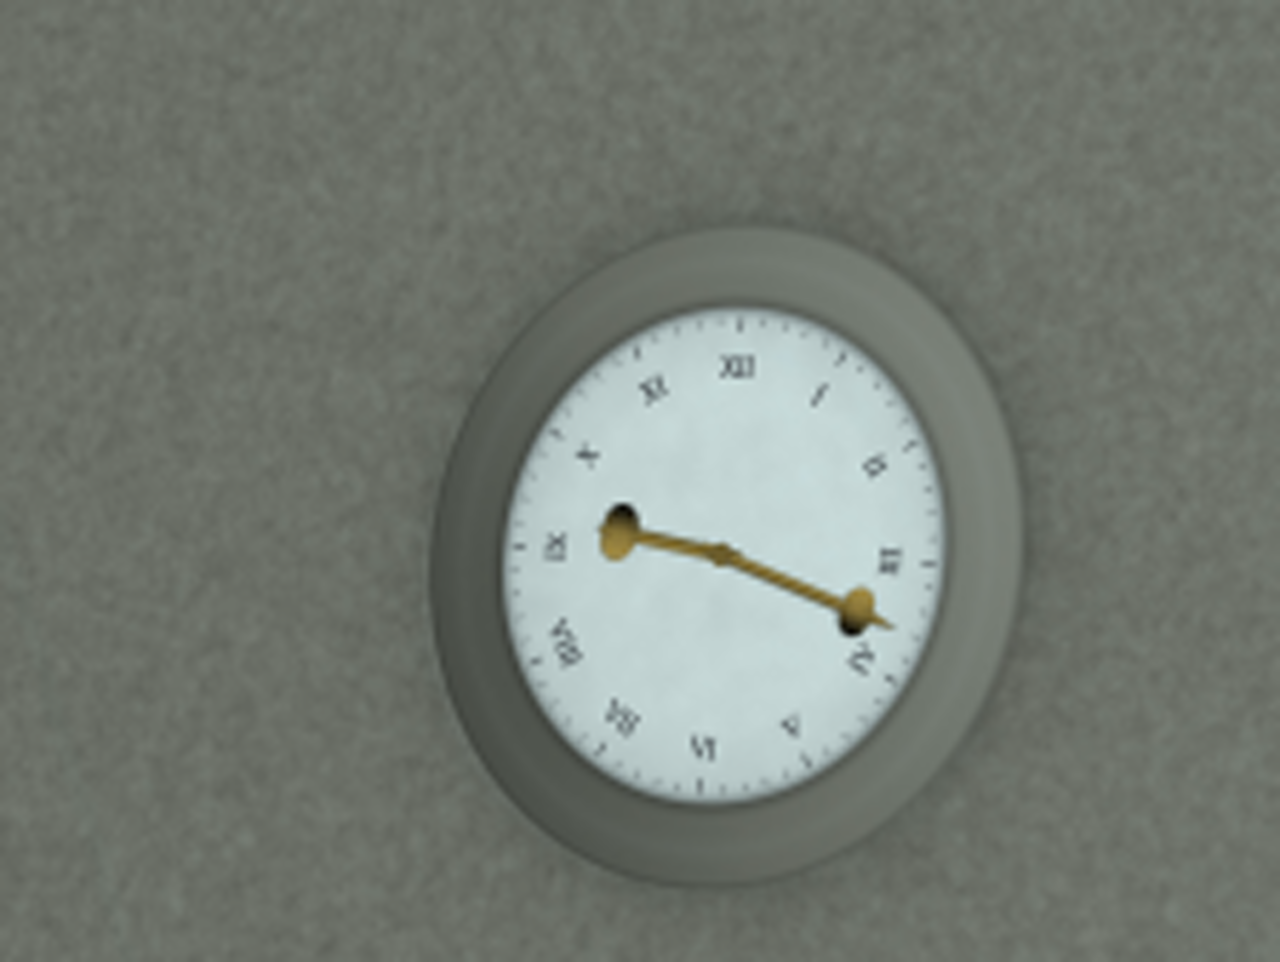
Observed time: 9:18
